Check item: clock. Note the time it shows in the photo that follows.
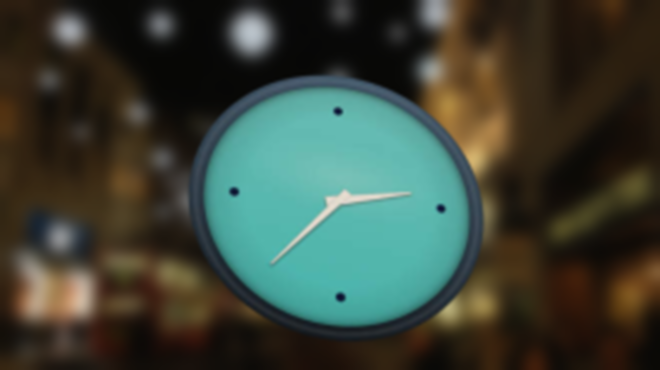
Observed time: 2:37
